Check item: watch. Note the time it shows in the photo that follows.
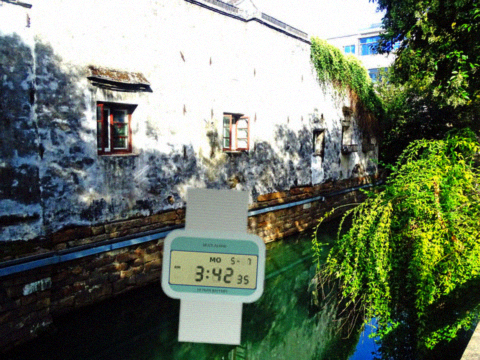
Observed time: 3:42
